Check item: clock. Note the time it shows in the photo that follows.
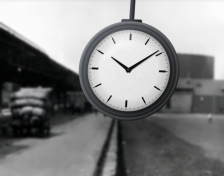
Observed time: 10:09
